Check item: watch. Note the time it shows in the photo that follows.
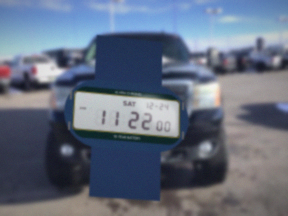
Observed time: 11:22:00
